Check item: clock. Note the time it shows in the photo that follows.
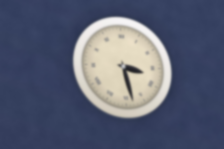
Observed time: 3:28
